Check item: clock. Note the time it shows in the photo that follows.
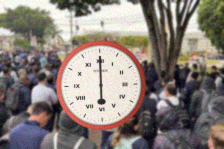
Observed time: 6:00
